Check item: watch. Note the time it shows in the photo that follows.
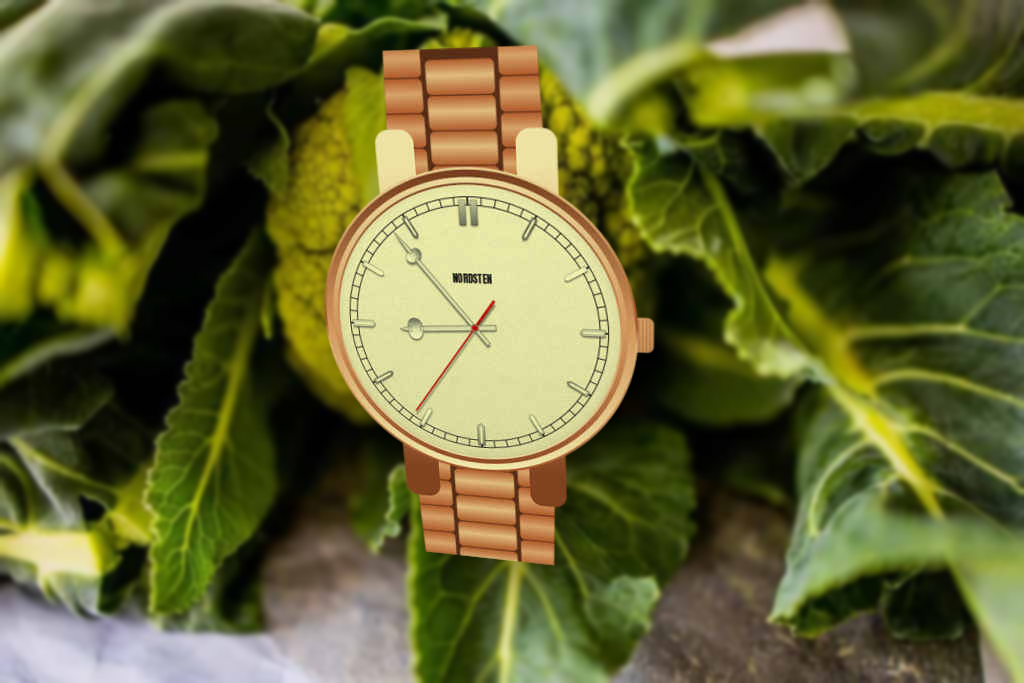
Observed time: 8:53:36
